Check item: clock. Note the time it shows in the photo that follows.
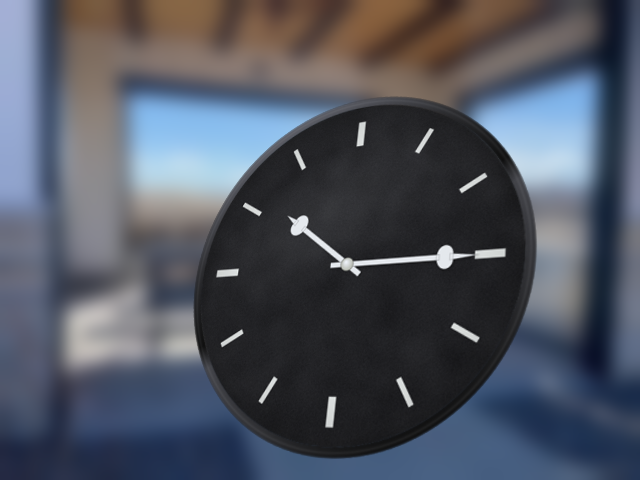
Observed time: 10:15
